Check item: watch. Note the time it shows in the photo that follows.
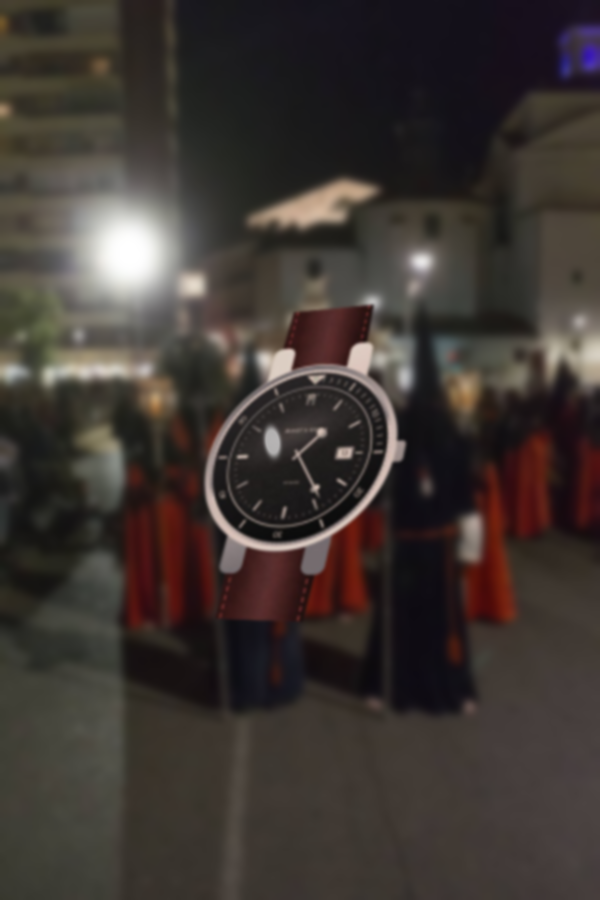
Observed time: 1:24
